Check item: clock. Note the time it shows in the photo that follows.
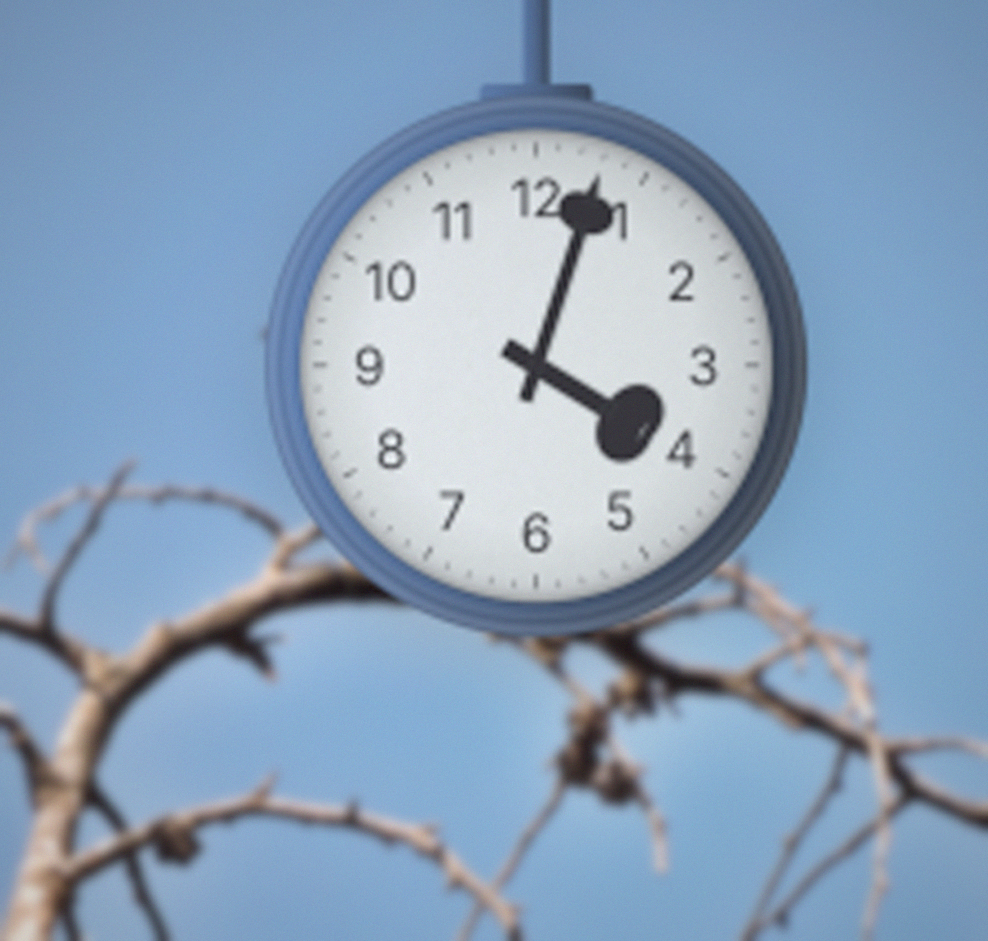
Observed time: 4:03
